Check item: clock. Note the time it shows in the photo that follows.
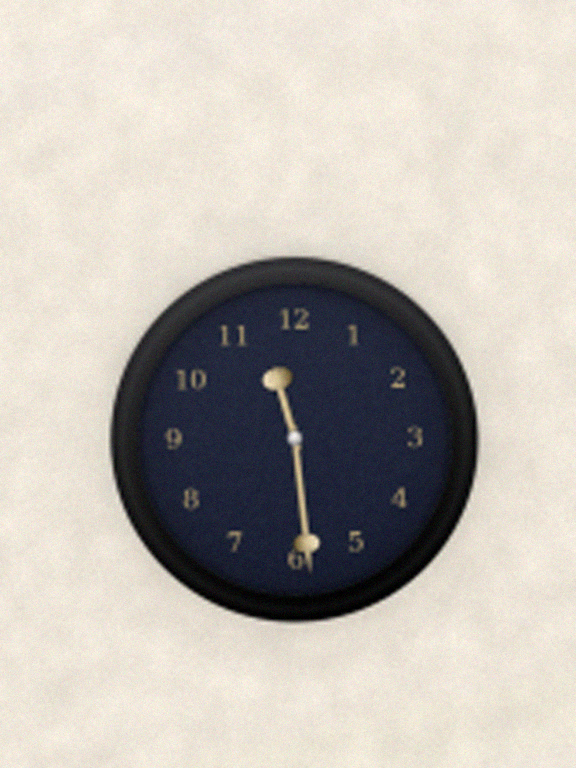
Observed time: 11:29
